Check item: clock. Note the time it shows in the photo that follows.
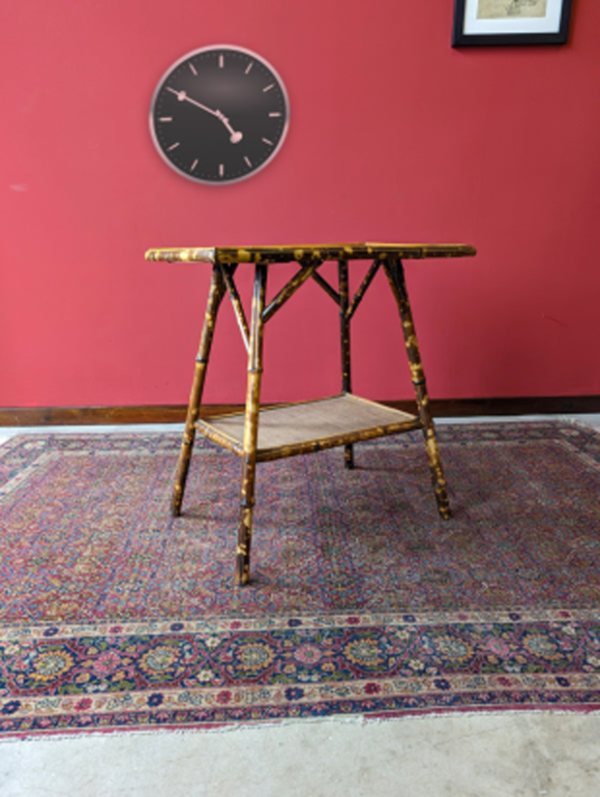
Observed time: 4:50
